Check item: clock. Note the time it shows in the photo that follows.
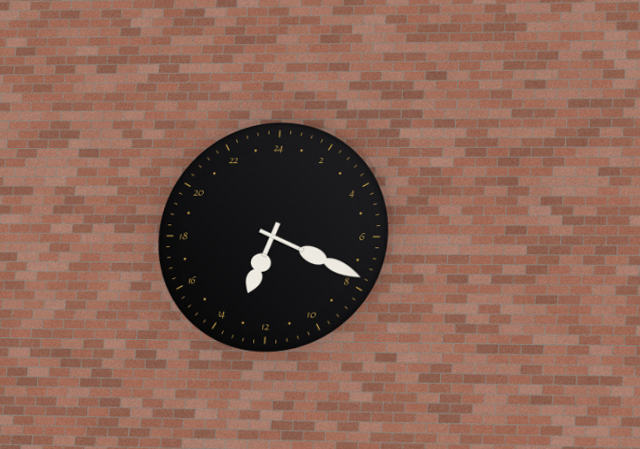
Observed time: 13:19
